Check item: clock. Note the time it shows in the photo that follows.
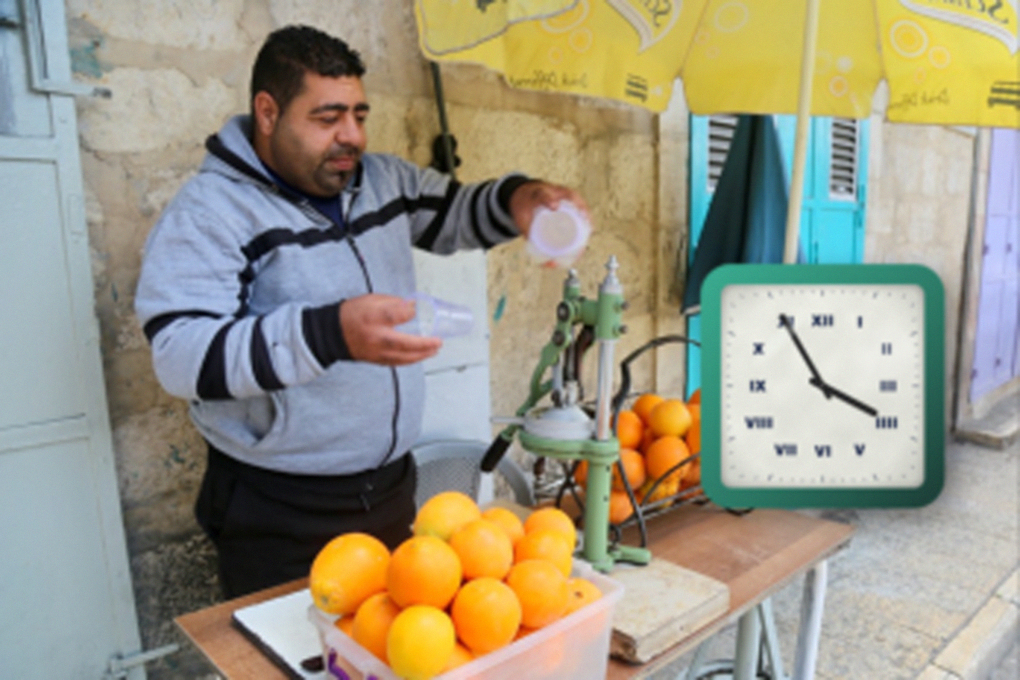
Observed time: 3:55
